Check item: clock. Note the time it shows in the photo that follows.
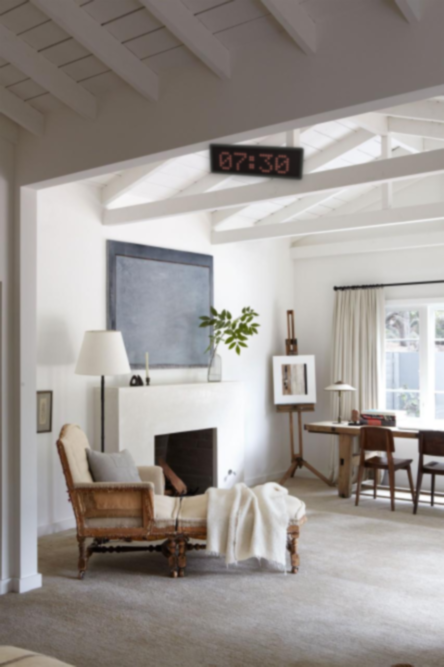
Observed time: 7:30
